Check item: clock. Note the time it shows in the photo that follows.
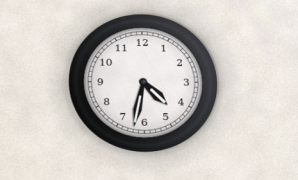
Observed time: 4:32
